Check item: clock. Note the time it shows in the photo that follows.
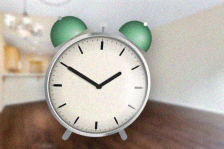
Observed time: 1:50
